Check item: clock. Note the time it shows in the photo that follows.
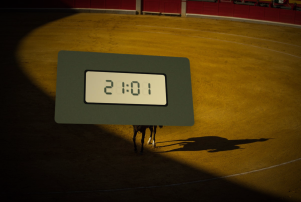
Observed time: 21:01
